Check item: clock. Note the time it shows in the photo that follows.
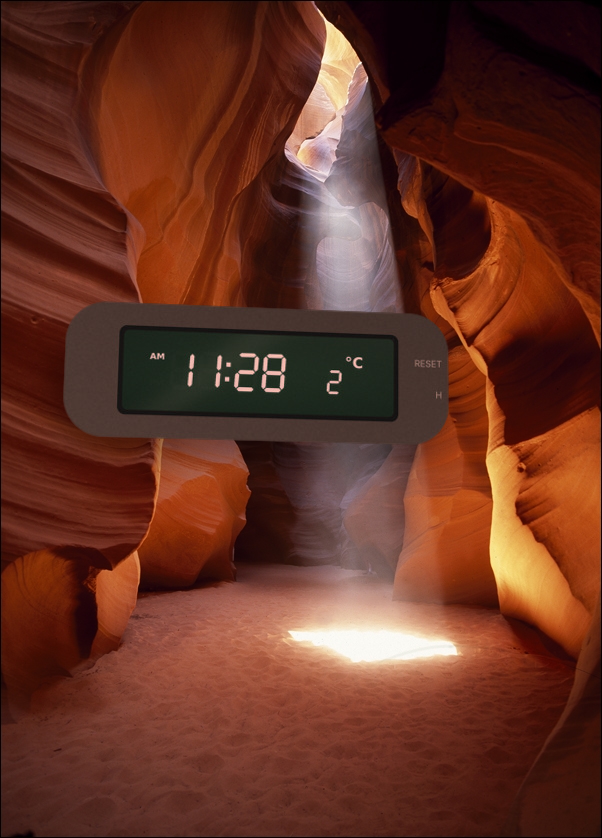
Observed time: 11:28
